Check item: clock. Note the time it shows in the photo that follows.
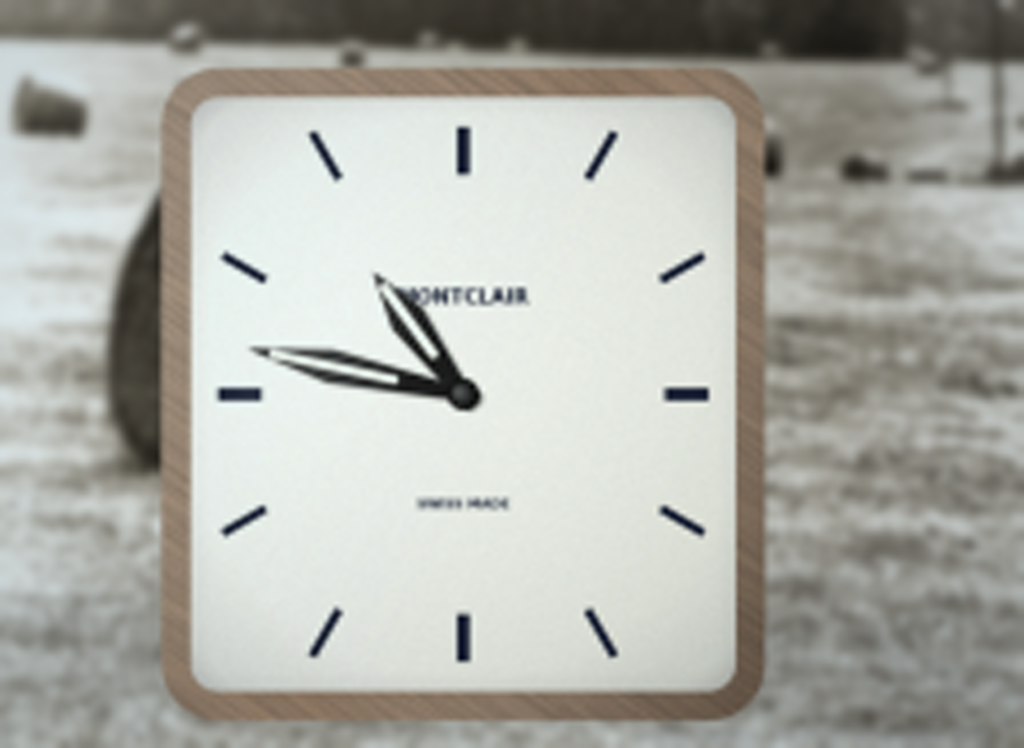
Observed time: 10:47
